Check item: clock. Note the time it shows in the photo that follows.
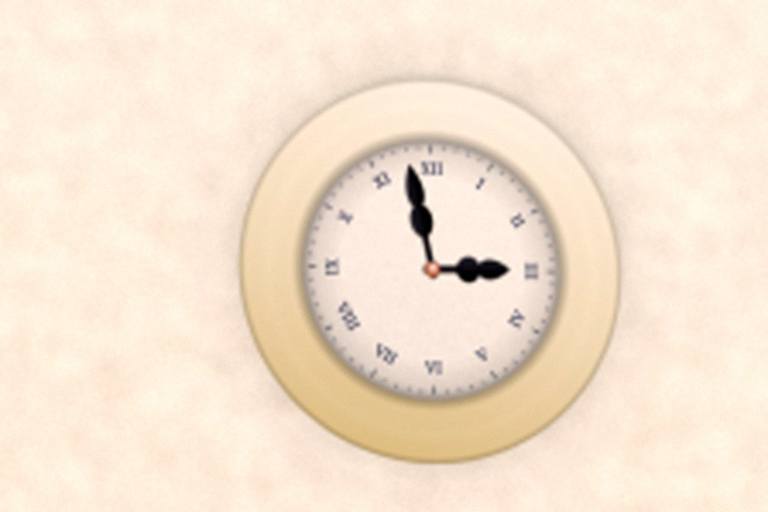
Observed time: 2:58
